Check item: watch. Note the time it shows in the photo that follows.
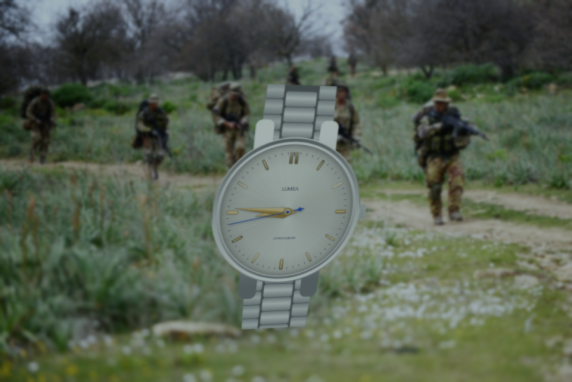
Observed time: 8:45:43
